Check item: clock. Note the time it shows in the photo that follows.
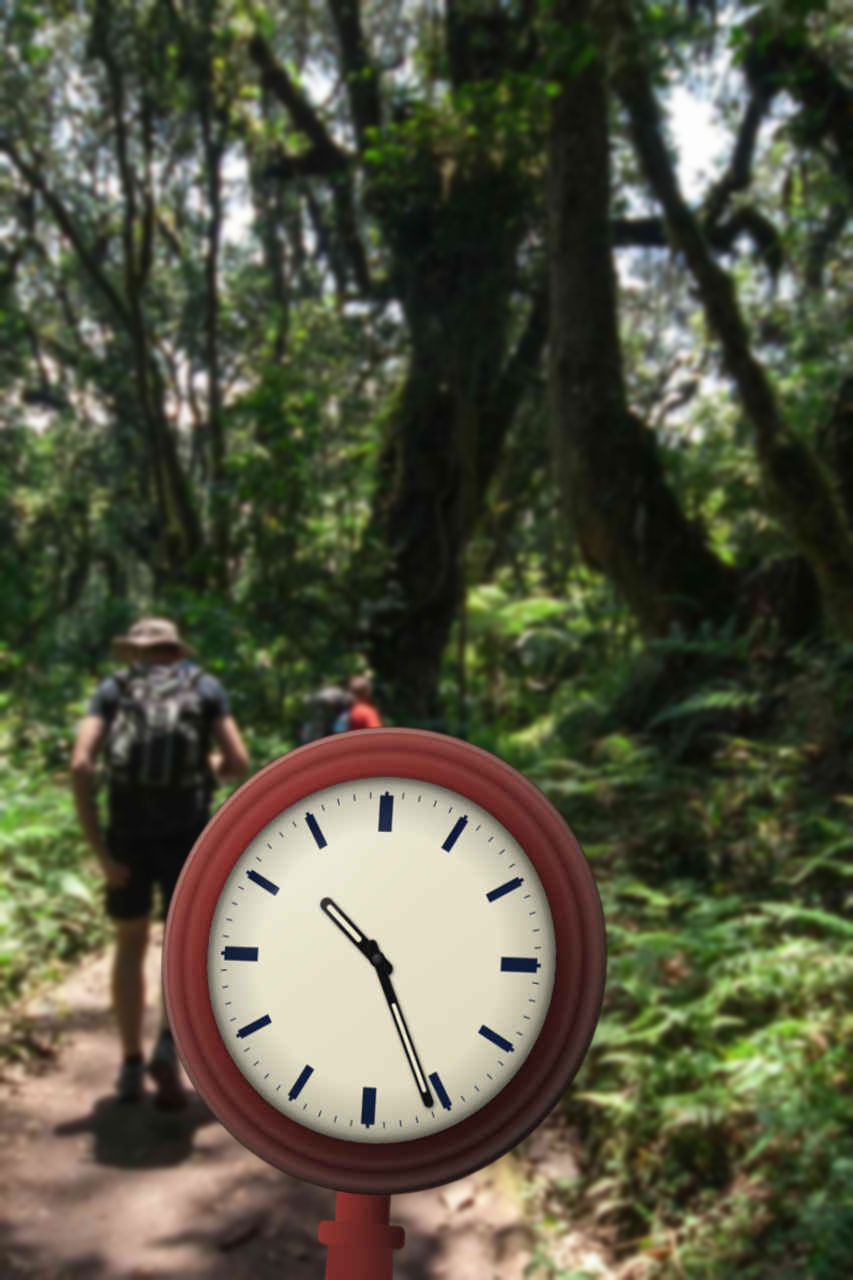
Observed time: 10:26
